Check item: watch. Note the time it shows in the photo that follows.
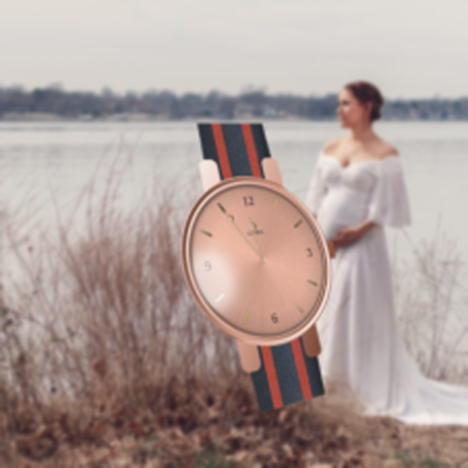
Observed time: 11:55
